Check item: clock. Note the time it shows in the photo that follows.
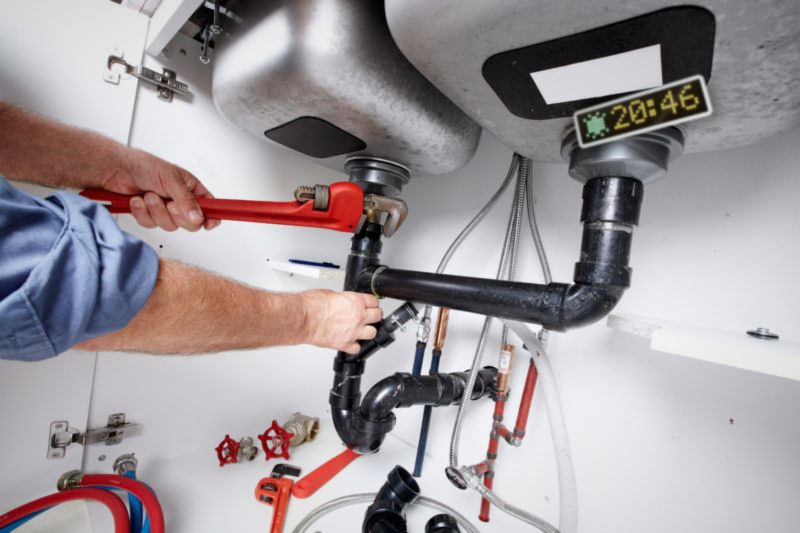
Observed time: 20:46
